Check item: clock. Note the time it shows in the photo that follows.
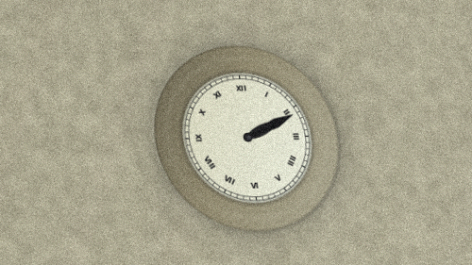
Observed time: 2:11
